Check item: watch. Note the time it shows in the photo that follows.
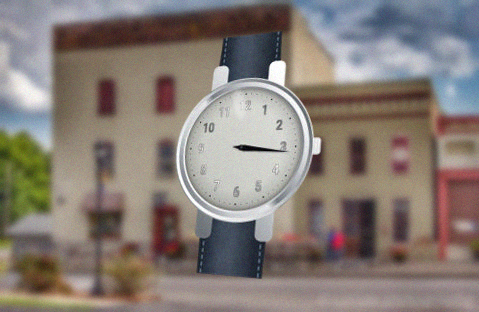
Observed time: 3:16
